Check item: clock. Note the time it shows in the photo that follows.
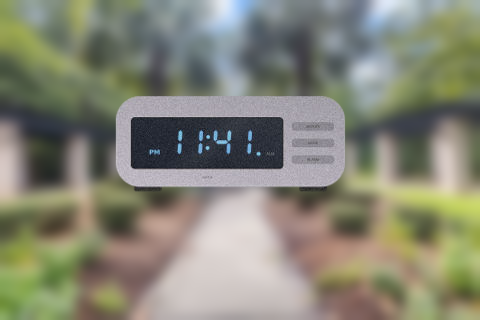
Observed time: 11:41
